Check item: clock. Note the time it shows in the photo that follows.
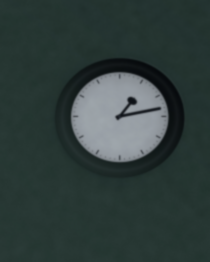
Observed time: 1:13
